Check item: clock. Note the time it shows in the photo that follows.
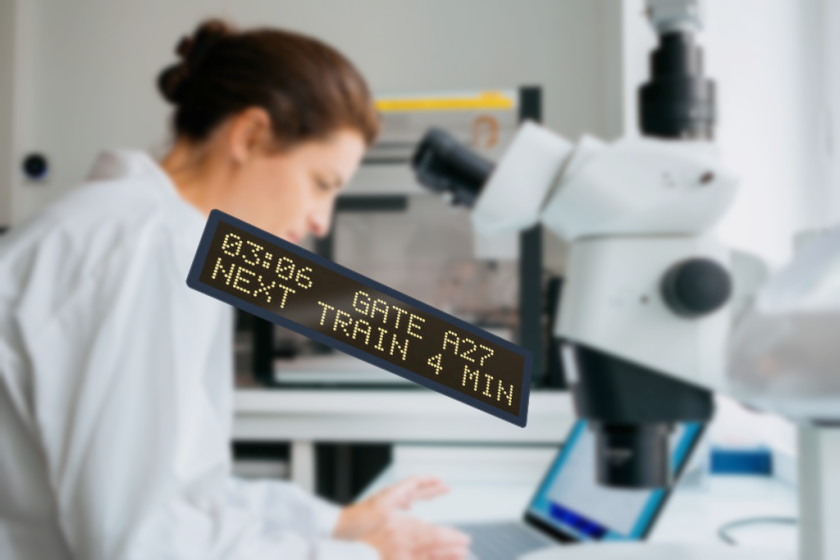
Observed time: 3:06
